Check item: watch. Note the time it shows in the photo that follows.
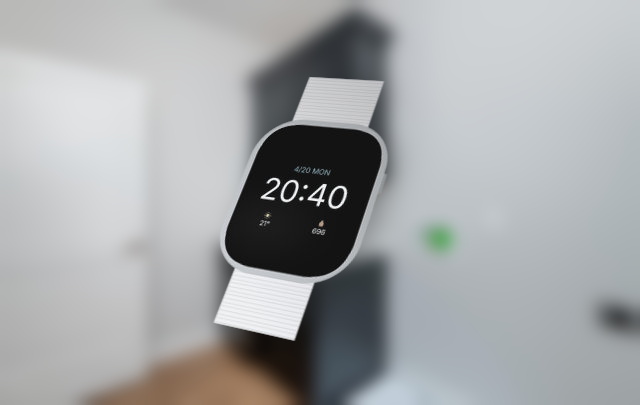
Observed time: 20:40
